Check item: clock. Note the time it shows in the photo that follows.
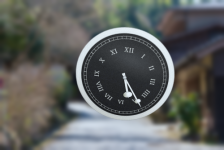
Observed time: 5:24
